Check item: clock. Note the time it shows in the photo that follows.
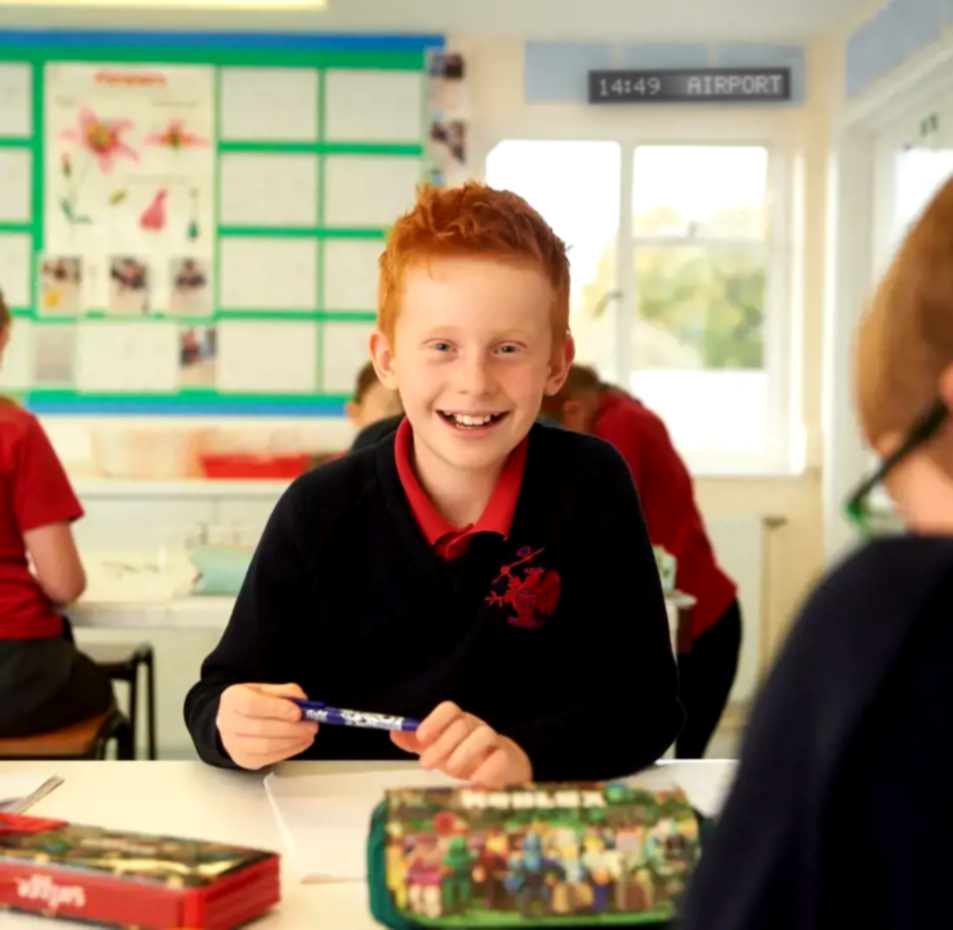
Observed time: 14:49
